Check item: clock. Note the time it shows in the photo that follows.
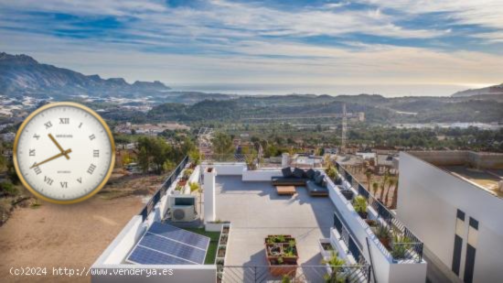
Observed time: 10:41
